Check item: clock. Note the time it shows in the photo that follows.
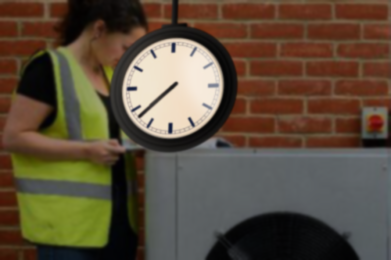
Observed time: 7:38
